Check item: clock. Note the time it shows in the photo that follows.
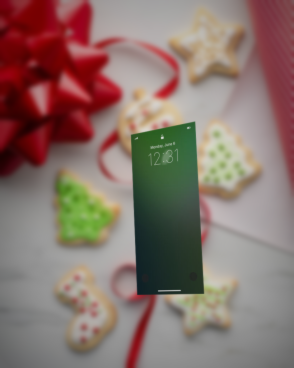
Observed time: 12:31
